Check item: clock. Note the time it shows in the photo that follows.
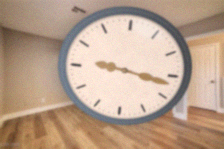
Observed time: 9:17
